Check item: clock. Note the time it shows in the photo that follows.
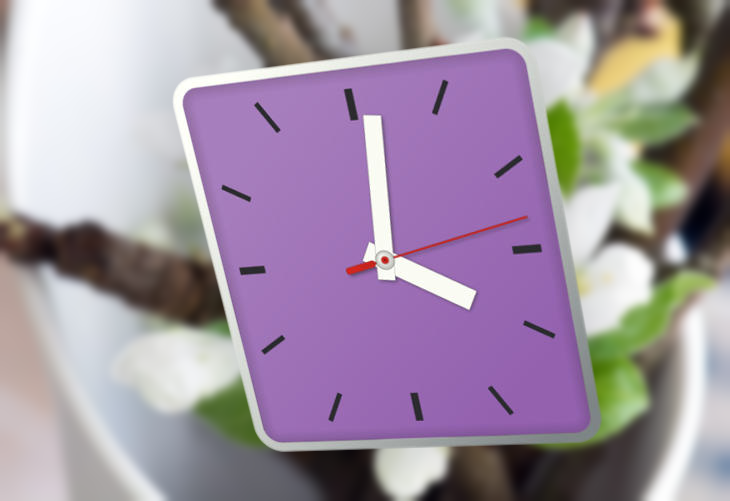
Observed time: 4:01:13
